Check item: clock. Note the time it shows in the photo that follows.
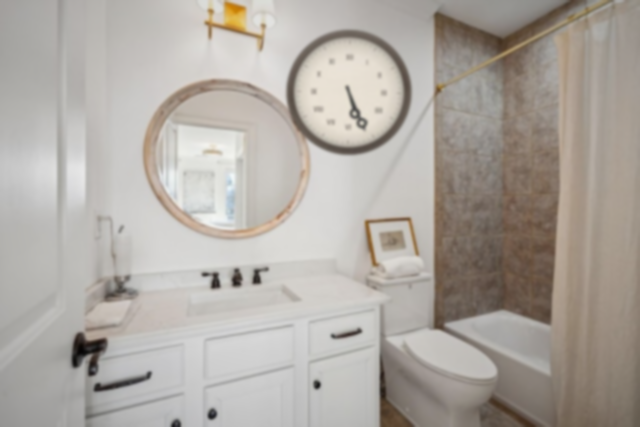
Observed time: 5:26
